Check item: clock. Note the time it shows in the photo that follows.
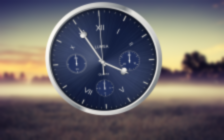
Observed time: 3:55
